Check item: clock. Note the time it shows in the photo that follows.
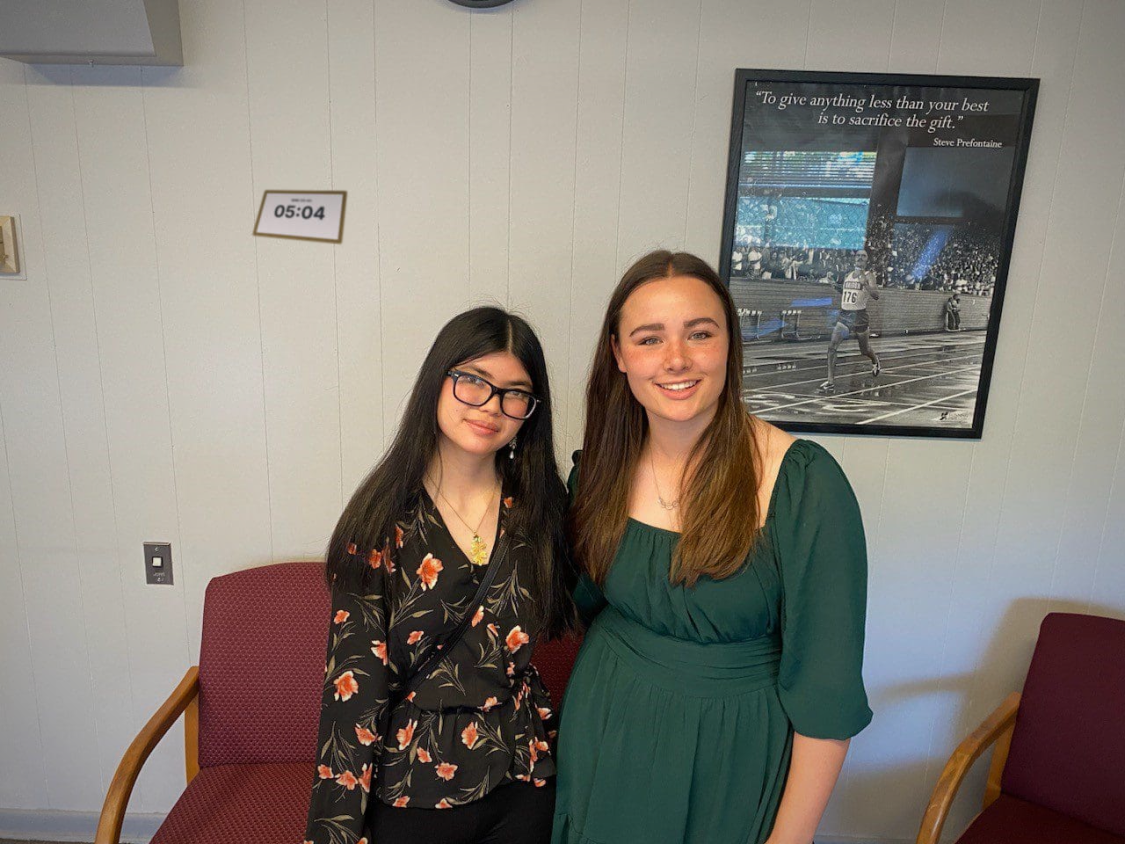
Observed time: 5:04
